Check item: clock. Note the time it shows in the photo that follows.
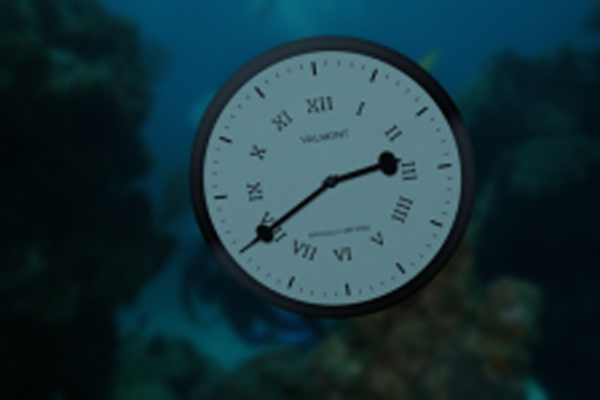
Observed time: 2:40
